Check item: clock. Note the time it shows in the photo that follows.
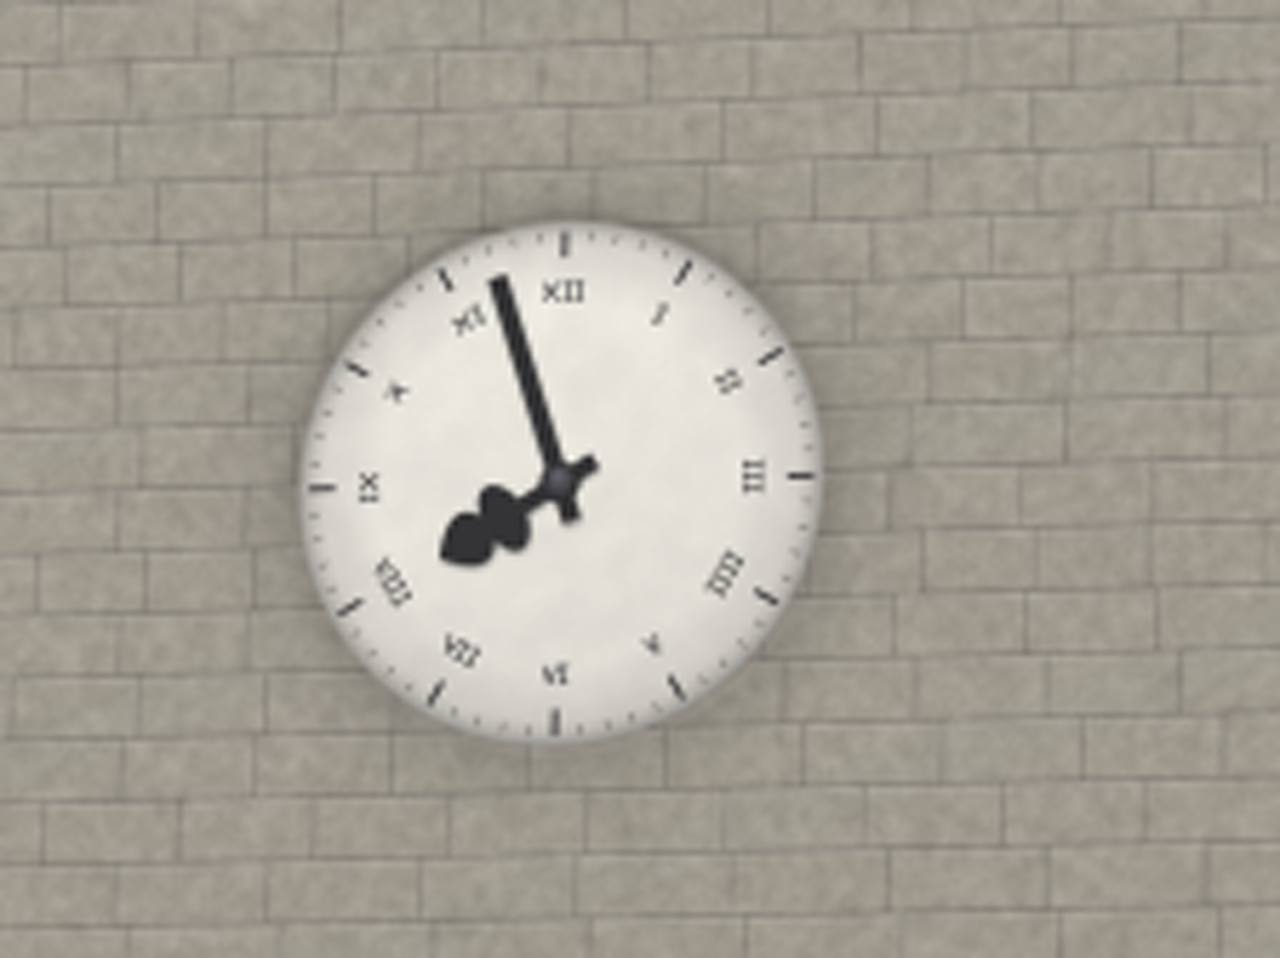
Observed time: 7:57
